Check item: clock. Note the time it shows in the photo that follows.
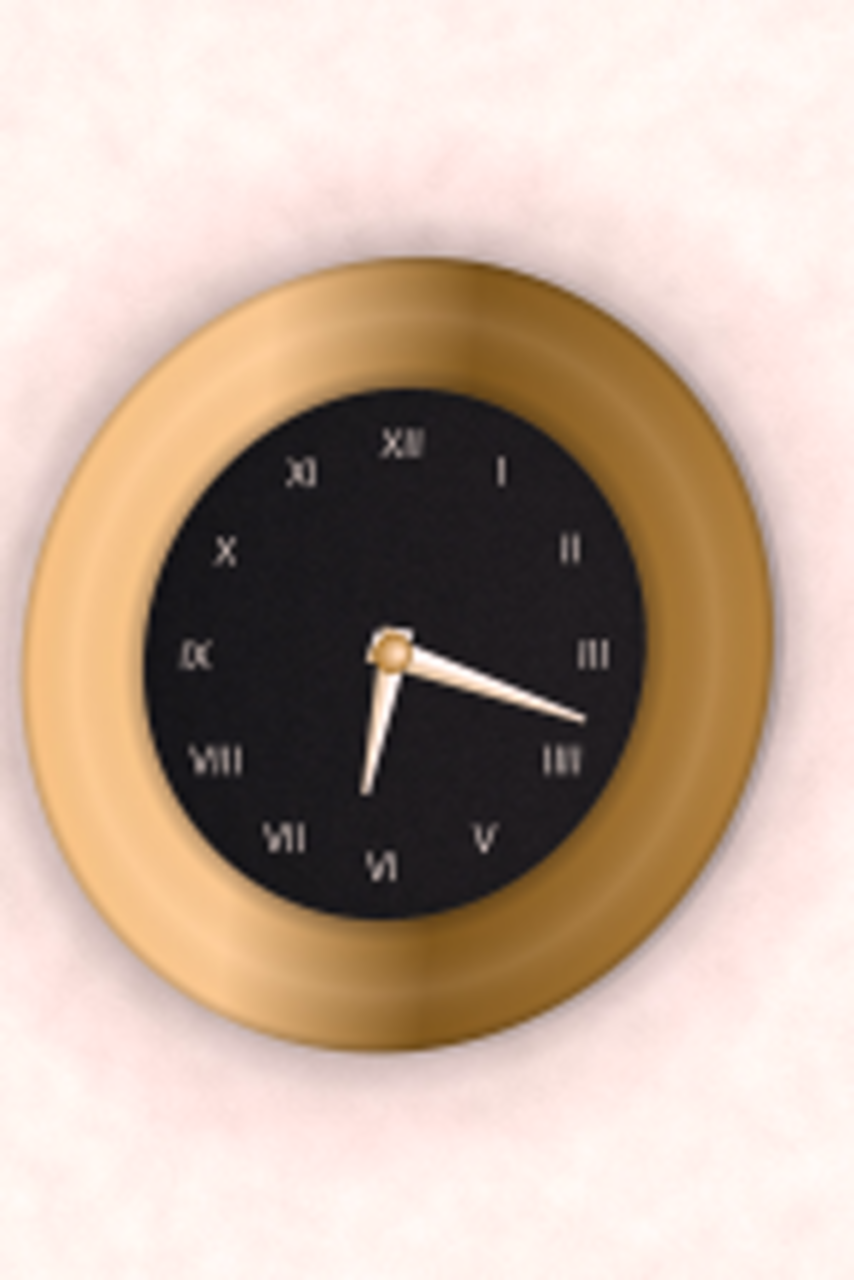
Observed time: 6:18
